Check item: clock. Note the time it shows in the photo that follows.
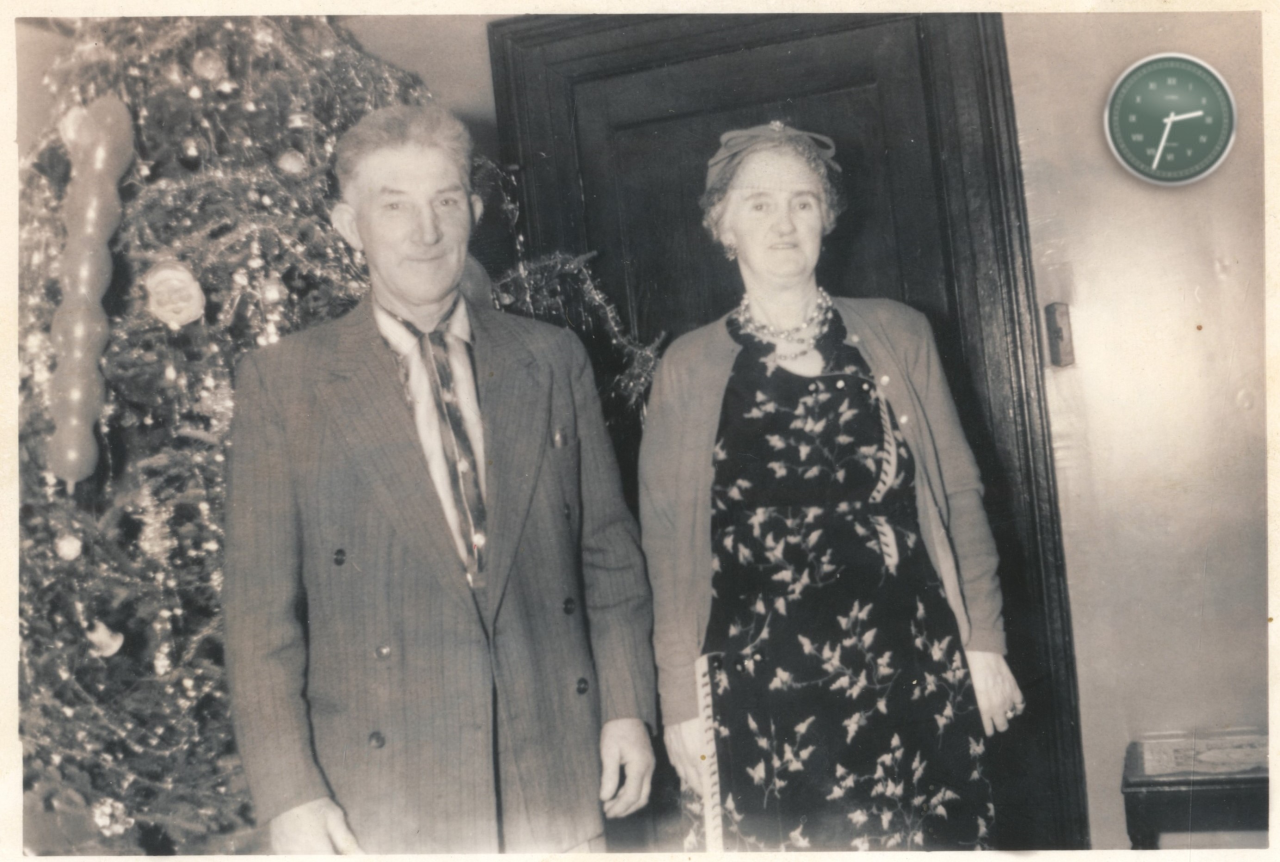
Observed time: 2:33
